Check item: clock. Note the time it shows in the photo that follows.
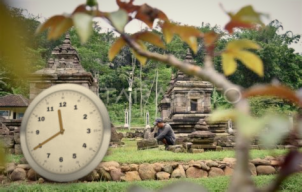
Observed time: 11:40
